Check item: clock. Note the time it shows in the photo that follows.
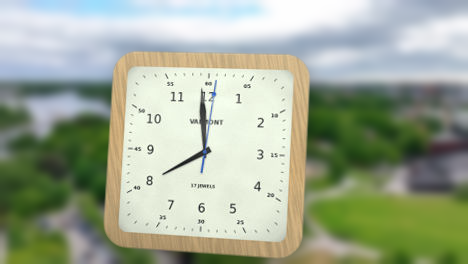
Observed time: 7:59:01
